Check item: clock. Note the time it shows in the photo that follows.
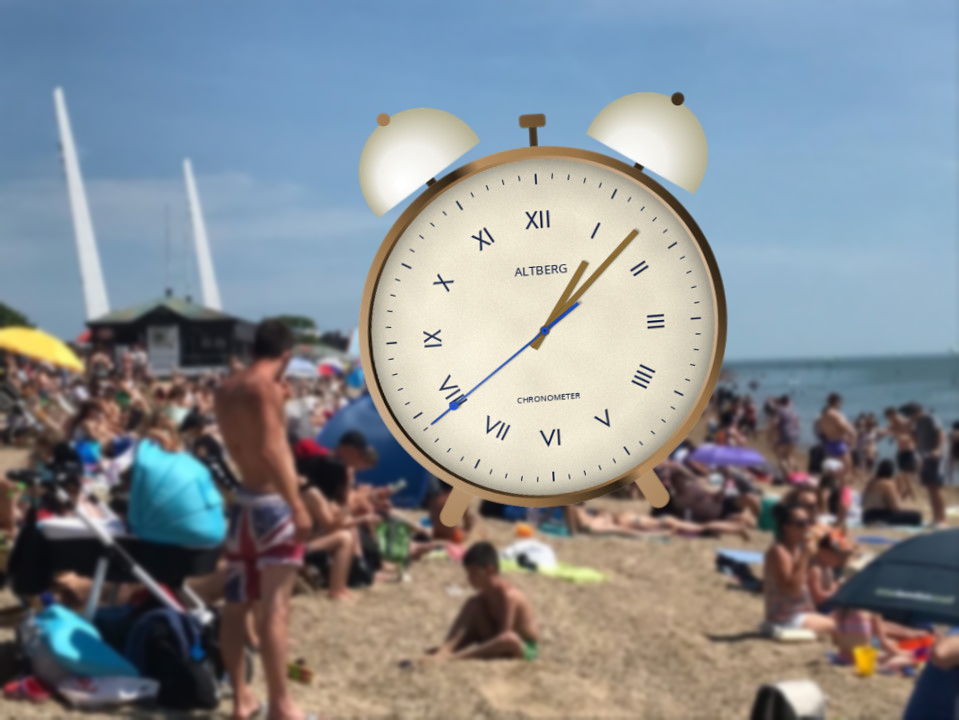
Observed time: 1:07:39
